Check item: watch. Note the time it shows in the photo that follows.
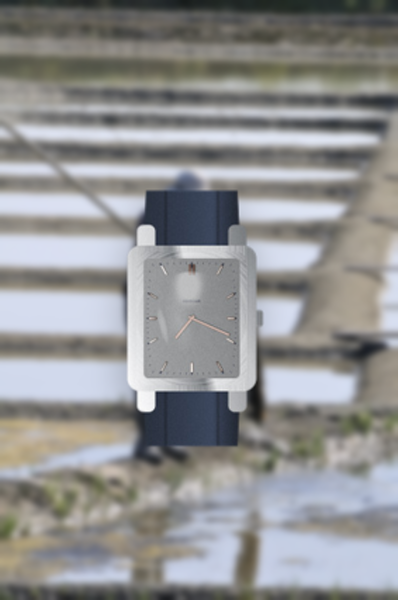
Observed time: 7:19
